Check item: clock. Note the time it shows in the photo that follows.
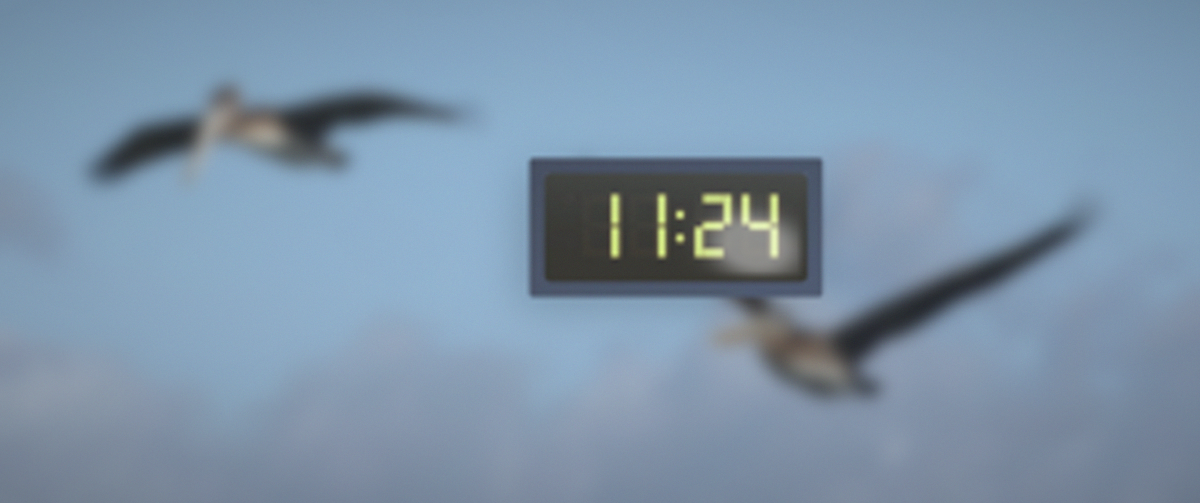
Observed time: 11:24
